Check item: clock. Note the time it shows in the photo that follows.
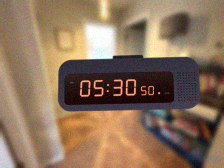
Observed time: 5:30:50
